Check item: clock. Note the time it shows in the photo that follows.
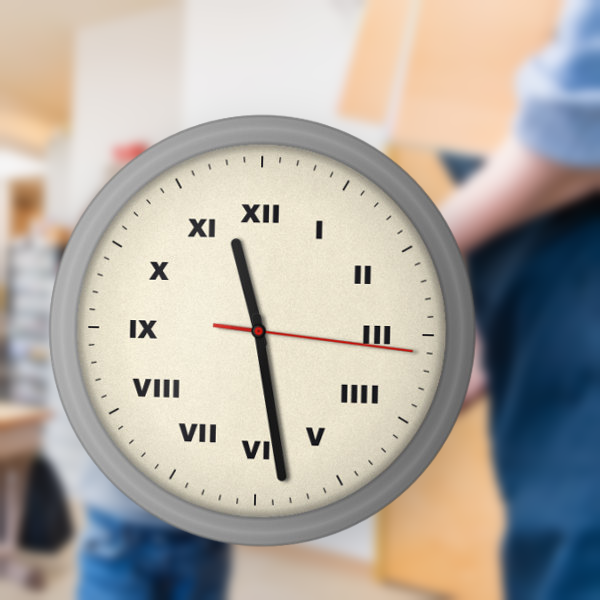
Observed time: 11:28:16
